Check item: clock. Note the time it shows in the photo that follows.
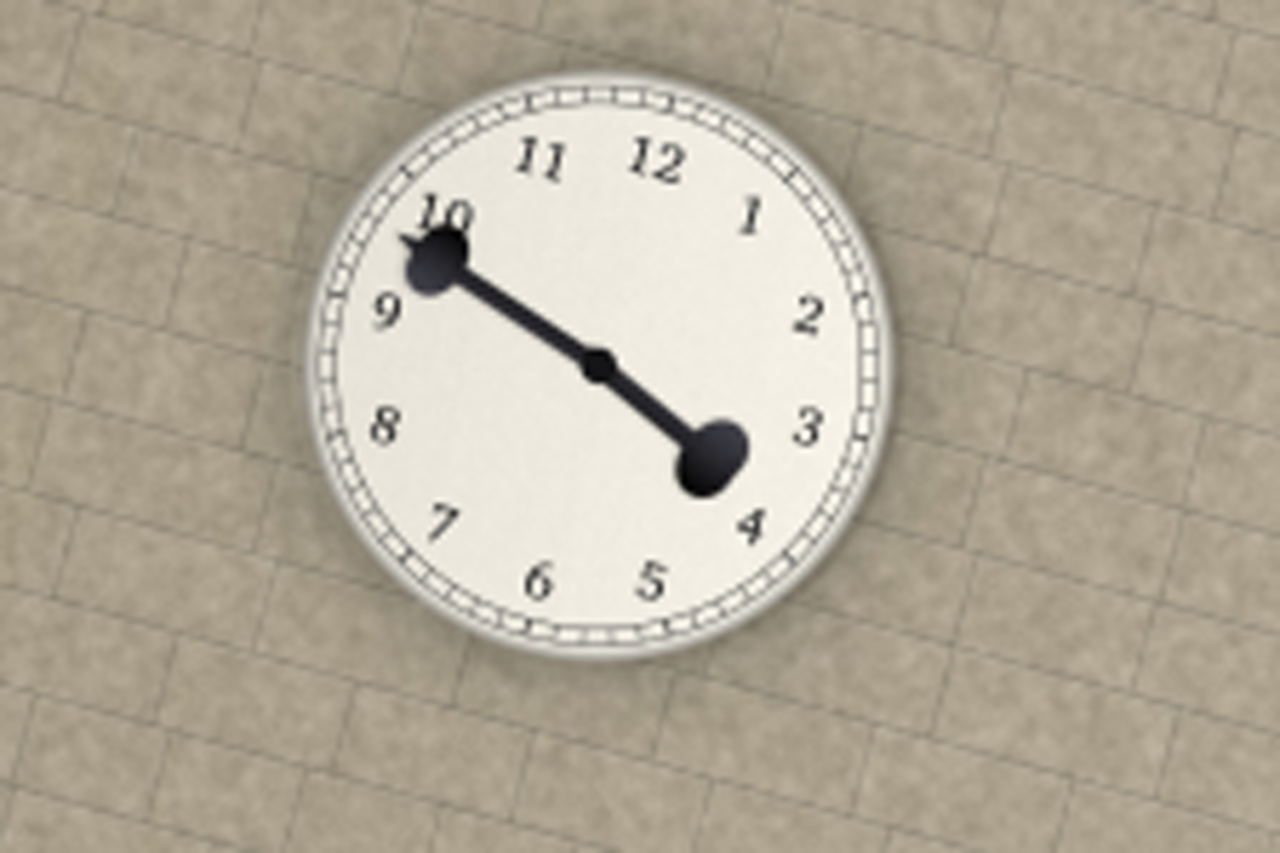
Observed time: 3:48
